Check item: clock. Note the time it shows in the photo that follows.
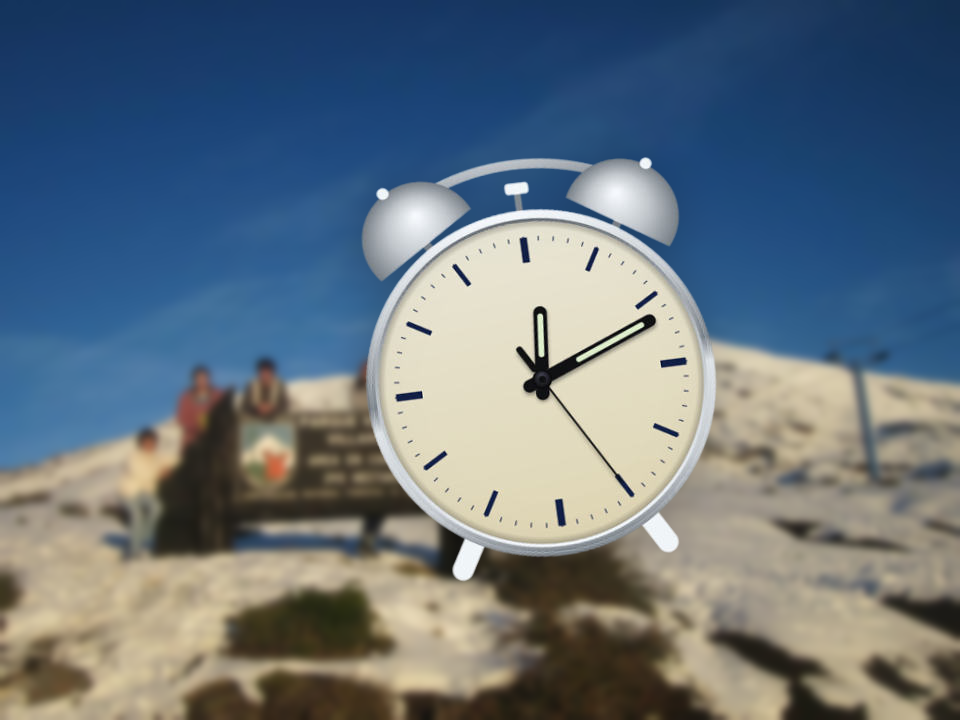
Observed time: 12:11:25
